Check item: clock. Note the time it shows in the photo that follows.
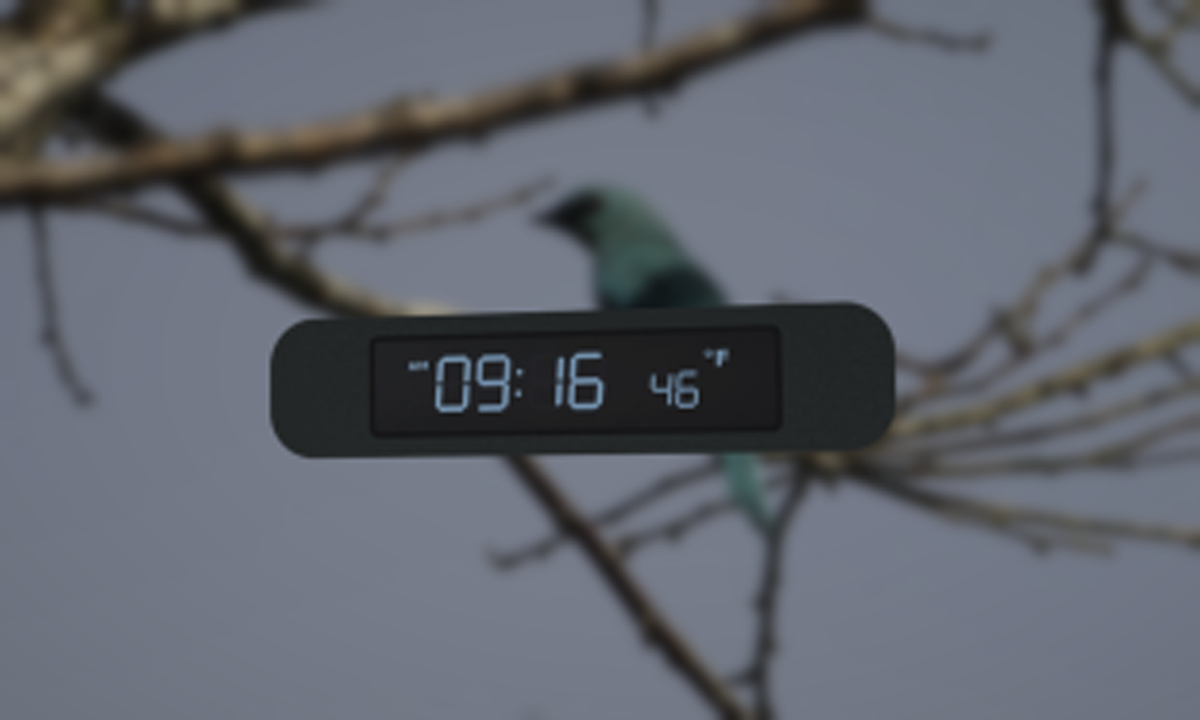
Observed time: 9:16
